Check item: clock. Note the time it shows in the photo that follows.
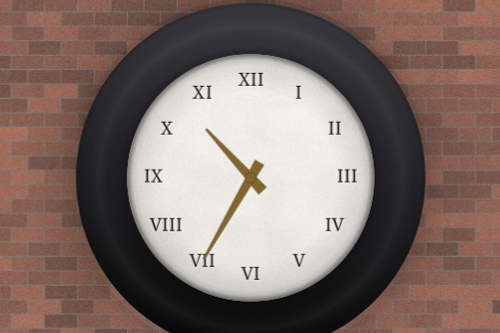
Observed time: 10:35
